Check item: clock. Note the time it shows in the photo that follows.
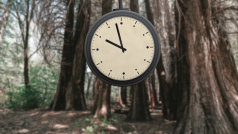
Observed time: 9:58
